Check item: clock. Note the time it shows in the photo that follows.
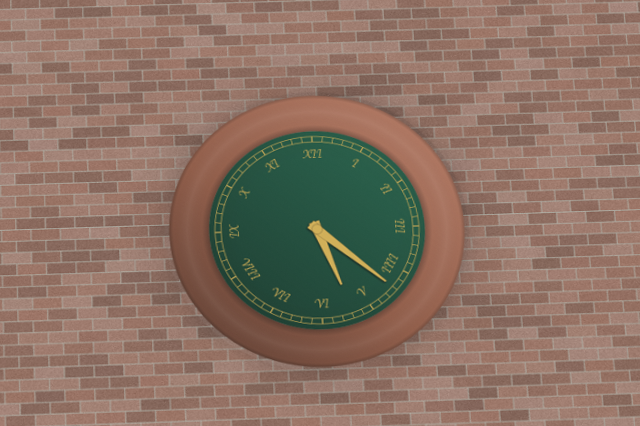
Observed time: 5:22
